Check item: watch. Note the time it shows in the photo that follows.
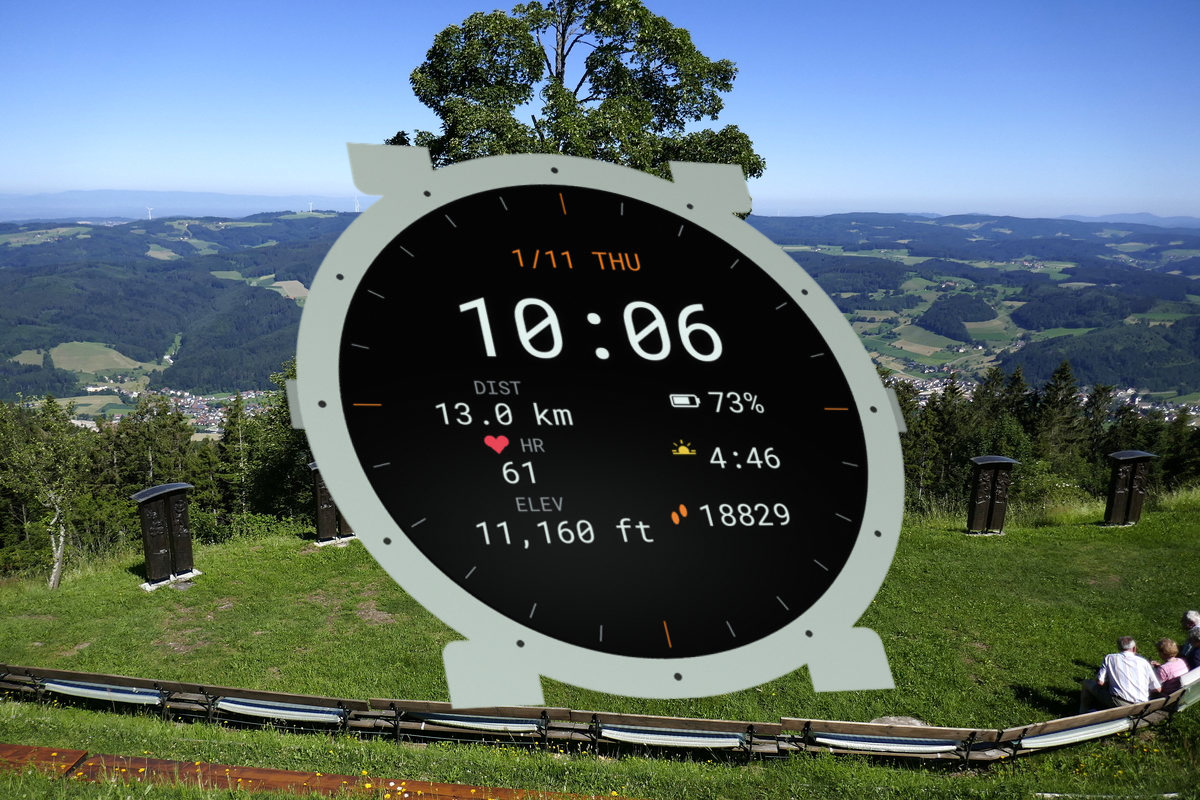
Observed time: 10:06
